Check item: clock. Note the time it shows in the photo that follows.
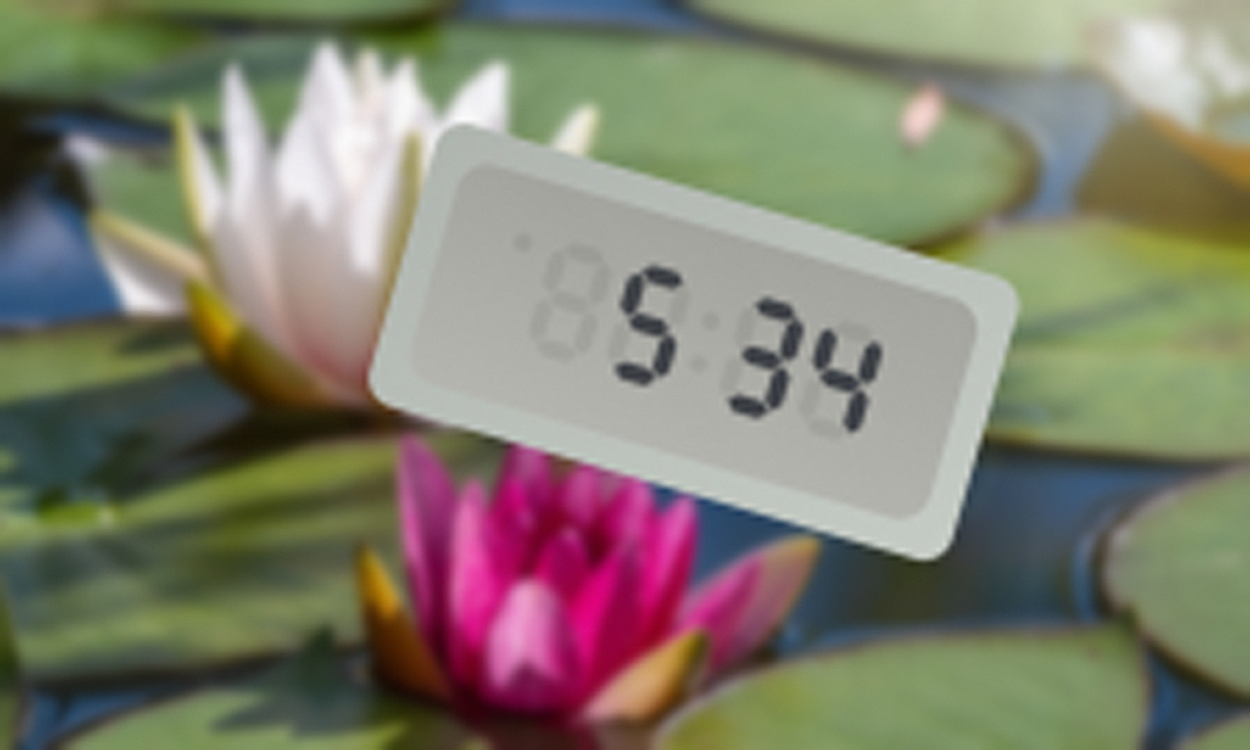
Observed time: 5:34
